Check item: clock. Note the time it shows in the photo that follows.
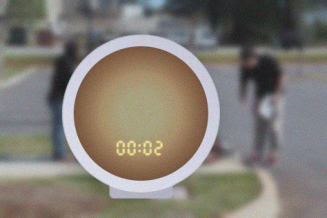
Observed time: 0:02
